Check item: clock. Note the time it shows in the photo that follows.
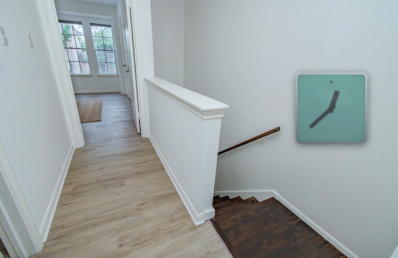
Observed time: 12:38
